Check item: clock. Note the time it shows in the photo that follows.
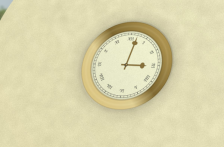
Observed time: 3:02
